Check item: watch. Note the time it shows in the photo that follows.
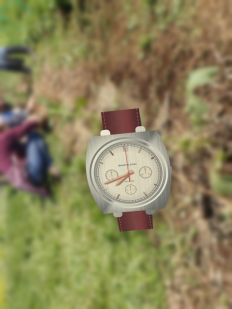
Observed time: 7:42
